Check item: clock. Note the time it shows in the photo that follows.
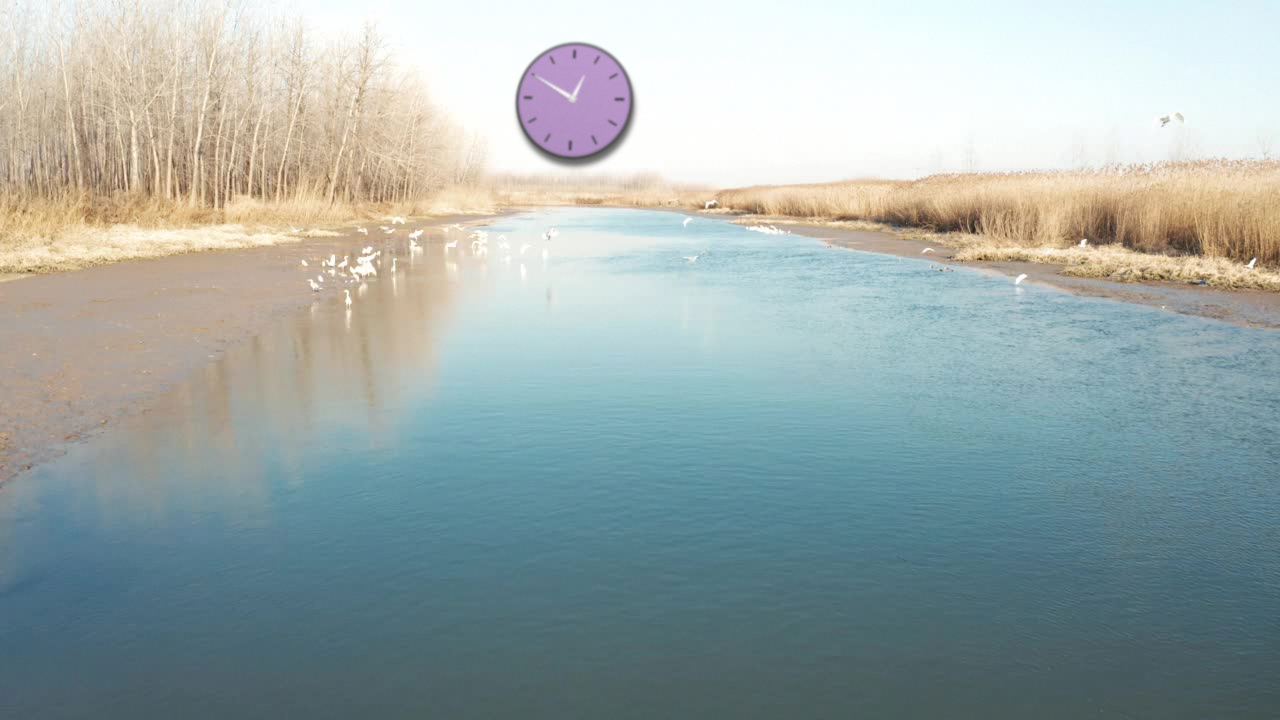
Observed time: 12:50
